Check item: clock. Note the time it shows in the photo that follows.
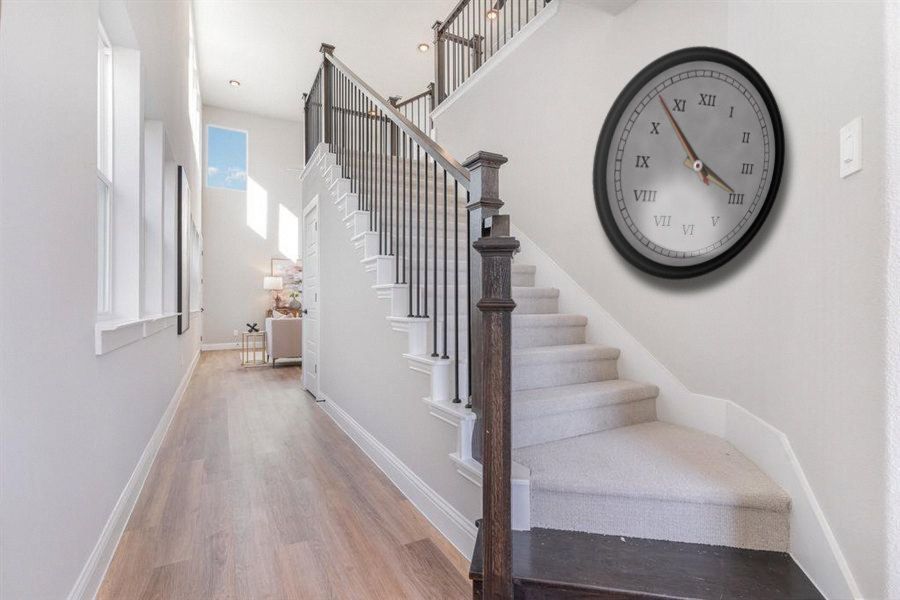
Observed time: 3:52:53
